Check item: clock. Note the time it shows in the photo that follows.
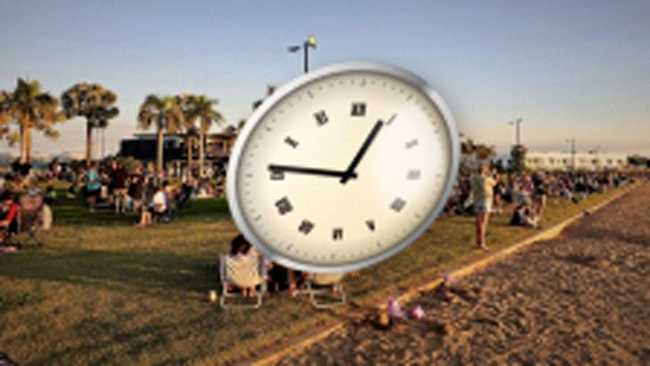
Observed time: 12:46
